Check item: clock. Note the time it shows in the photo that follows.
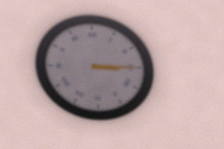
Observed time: 3:15
